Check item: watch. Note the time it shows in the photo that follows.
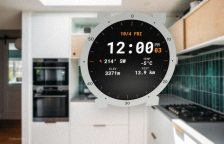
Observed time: 12:00
